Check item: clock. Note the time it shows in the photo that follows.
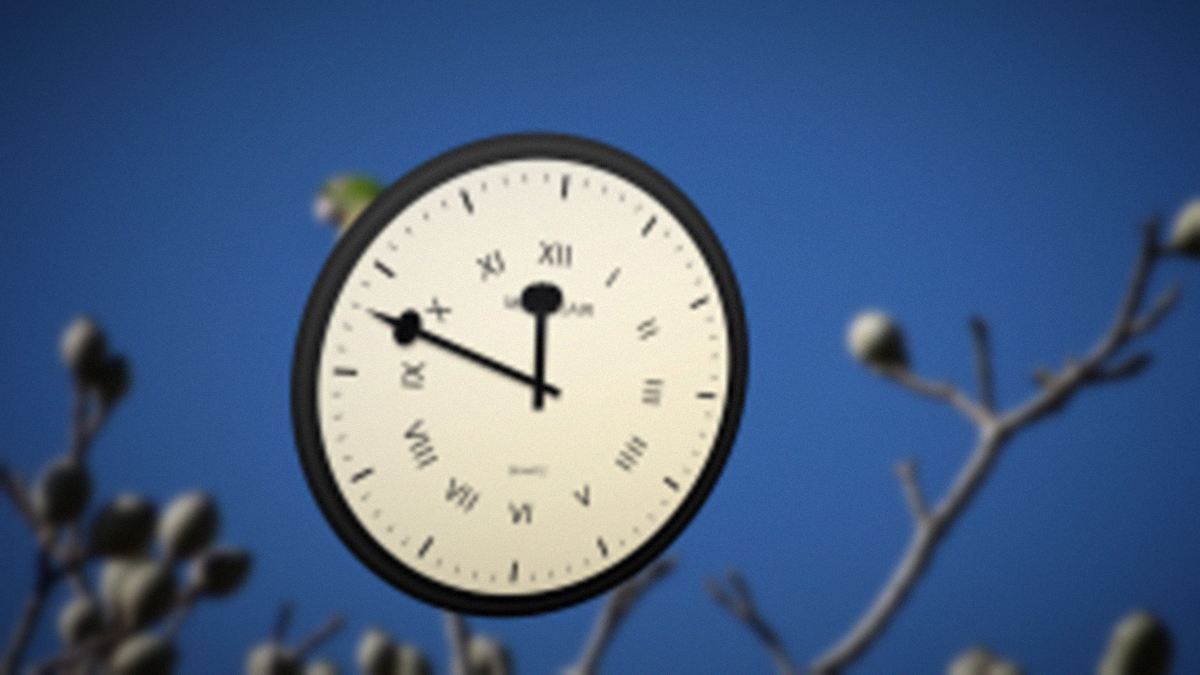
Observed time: 11:48
